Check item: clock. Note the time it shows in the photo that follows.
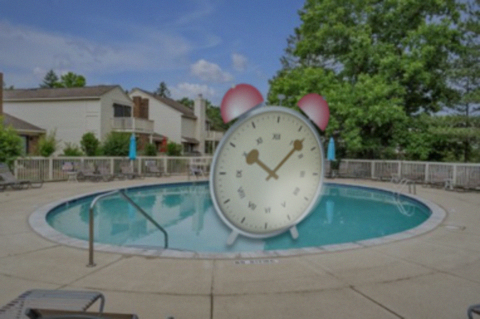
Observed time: 10:07
